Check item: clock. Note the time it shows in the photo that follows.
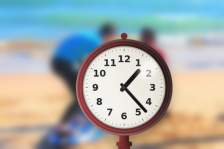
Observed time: 1:23
